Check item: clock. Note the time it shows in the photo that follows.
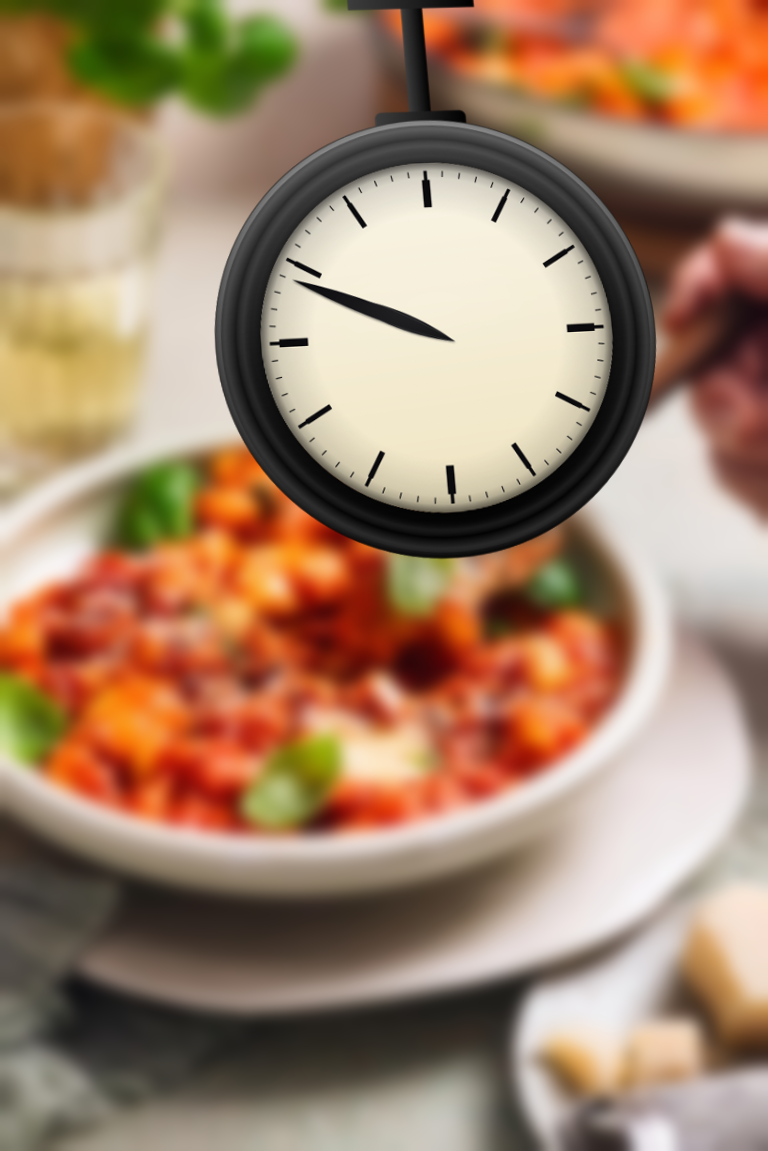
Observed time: 9:49
